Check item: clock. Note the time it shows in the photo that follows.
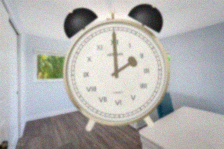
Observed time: 2:00
